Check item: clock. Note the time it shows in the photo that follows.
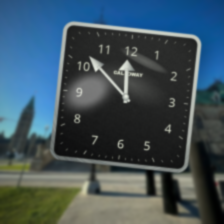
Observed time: 11:52
